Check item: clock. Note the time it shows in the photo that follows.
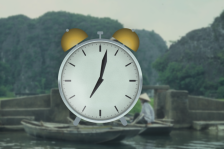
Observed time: 7:02
